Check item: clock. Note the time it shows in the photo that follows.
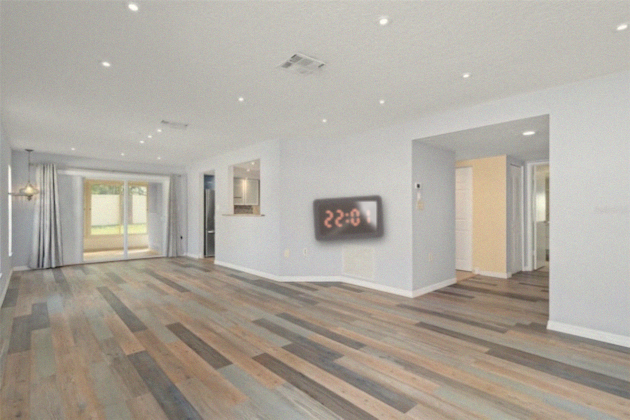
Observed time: 22:01
